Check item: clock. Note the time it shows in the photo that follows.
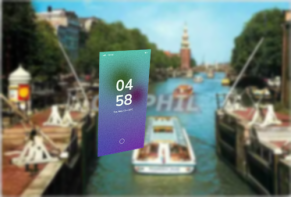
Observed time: 4:58
